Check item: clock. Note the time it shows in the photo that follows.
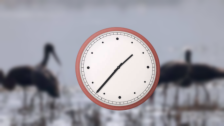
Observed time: 1:37
